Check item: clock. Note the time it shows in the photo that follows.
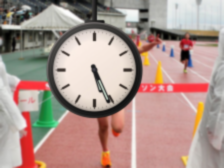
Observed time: 5:26
